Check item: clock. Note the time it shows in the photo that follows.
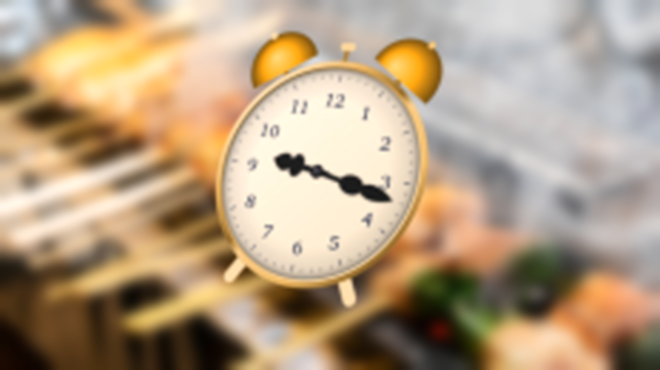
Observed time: 9:17
